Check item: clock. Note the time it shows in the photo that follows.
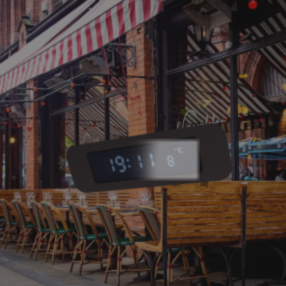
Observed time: 19:11
